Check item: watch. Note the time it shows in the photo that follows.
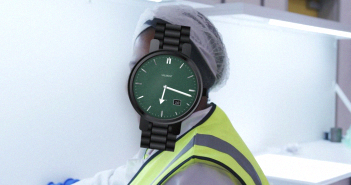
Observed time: 6:17
